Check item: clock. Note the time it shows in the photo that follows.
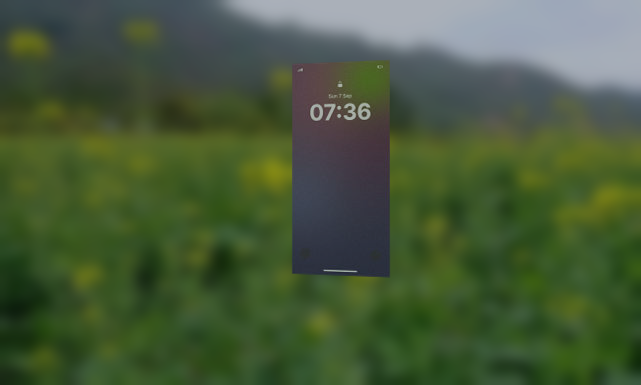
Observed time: 7:36
